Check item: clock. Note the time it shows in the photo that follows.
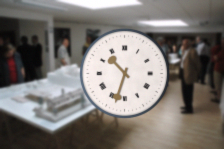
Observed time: 10:33
